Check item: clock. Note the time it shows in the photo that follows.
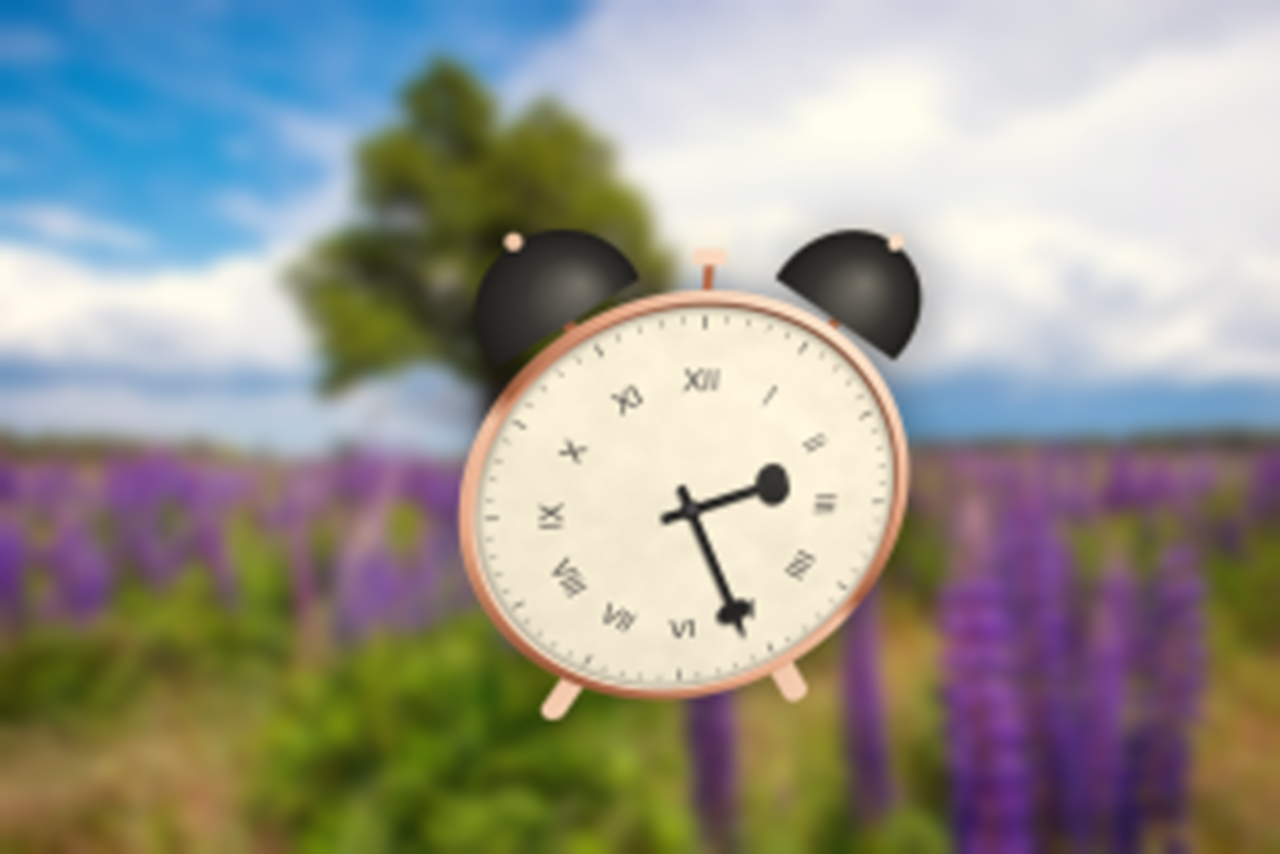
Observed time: 2:26
